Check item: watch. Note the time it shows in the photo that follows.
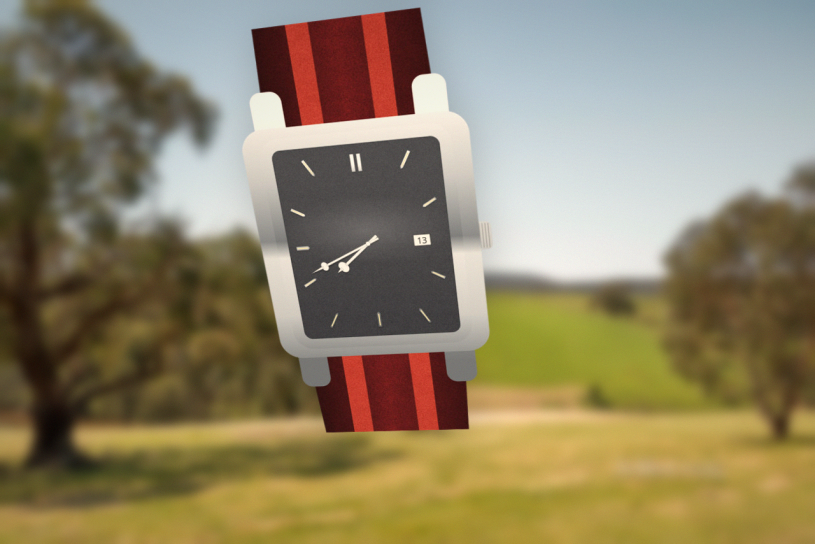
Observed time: 7:41
